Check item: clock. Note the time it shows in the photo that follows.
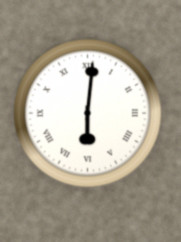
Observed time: 6:01
